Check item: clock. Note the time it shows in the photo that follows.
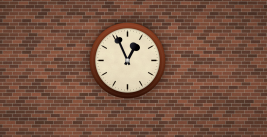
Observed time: 12:56
